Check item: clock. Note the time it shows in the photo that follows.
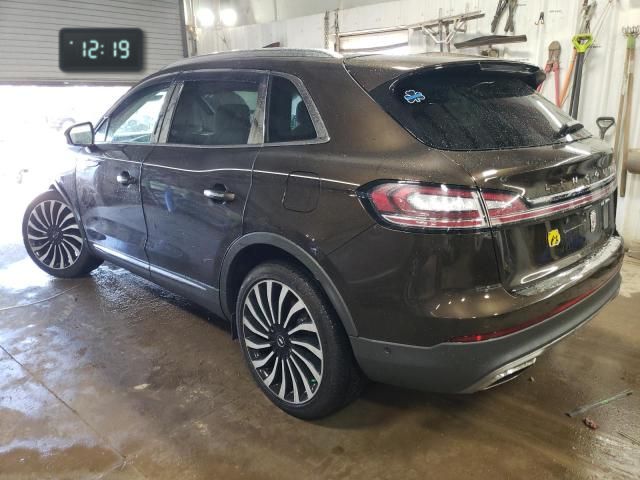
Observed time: 12:19
